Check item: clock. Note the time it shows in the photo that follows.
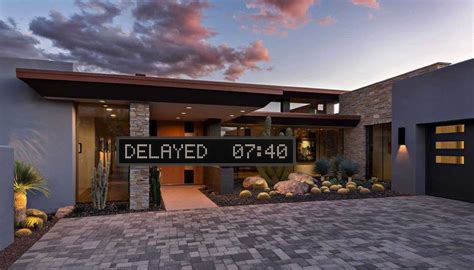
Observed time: 7:40
